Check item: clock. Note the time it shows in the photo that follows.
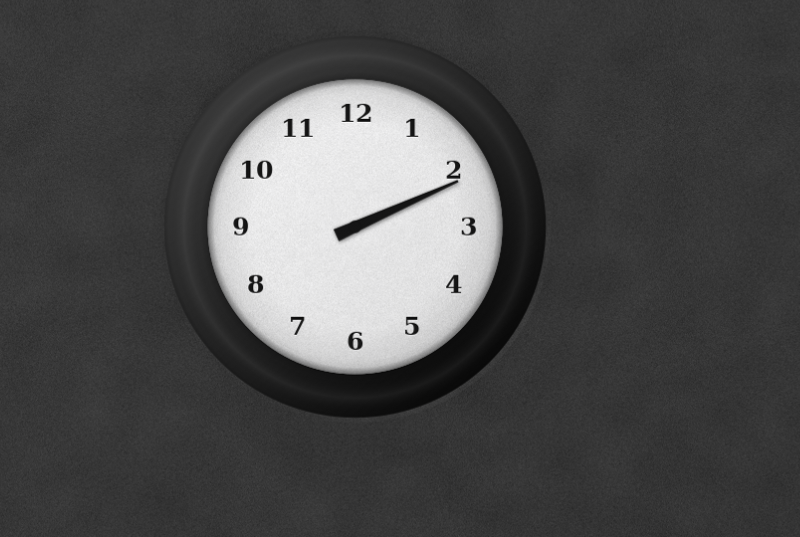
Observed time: 2:11
